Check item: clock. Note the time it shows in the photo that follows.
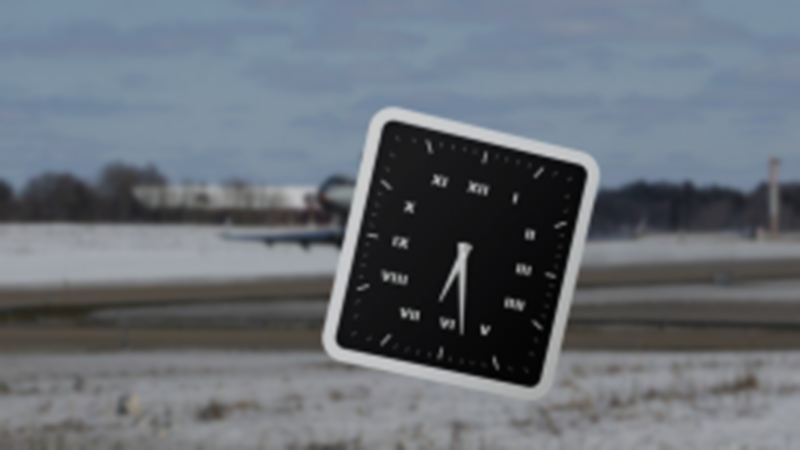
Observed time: 6:28
